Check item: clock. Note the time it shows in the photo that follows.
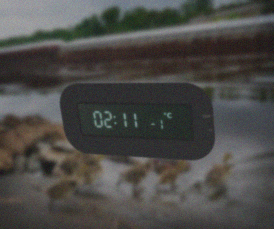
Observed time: 2:11
